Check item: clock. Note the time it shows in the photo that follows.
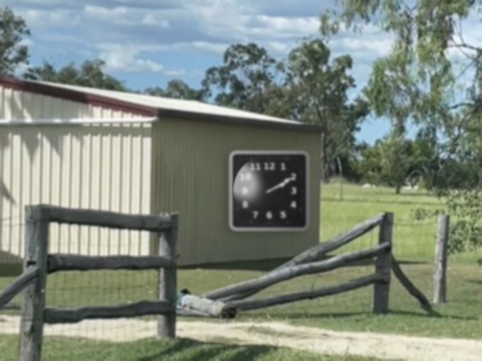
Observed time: 2:10
